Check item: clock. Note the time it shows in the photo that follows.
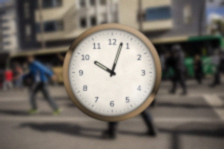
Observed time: 10:03
